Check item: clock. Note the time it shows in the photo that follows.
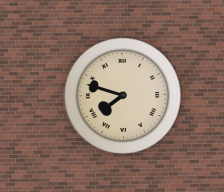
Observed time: 7:48
